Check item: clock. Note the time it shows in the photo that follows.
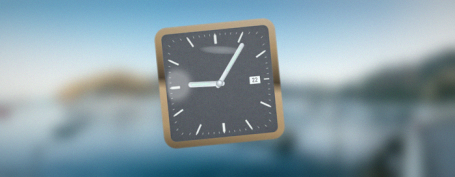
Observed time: 9:06
